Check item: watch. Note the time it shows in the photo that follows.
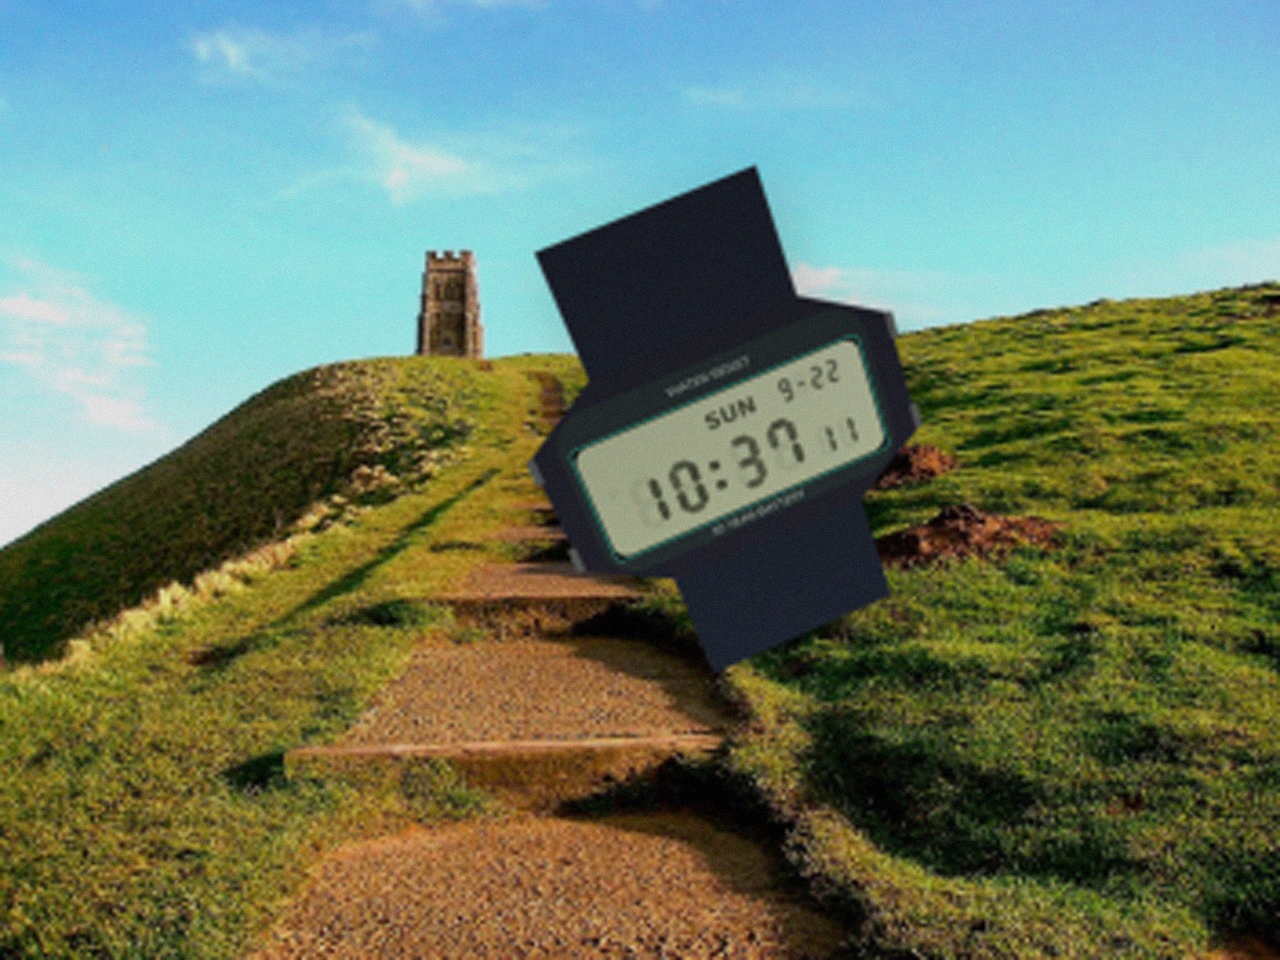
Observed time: 10:37:11
